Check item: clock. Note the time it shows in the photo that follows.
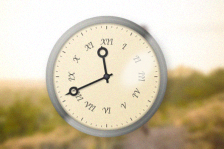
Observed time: 11:41
